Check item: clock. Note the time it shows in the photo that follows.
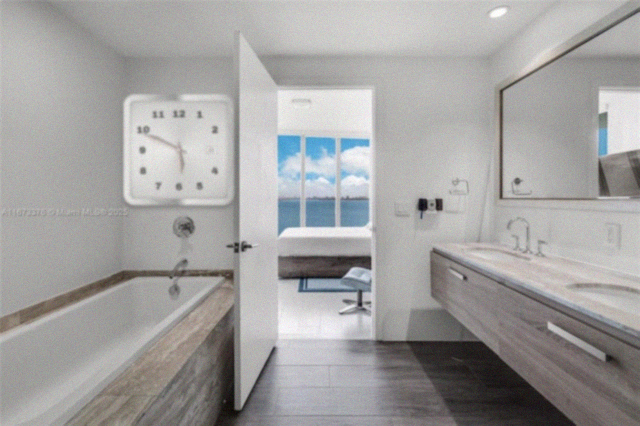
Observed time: 5:49
